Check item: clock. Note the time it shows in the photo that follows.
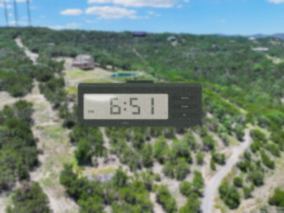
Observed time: 6:51
